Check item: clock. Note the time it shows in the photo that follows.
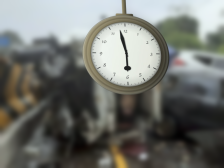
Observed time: 5:58
